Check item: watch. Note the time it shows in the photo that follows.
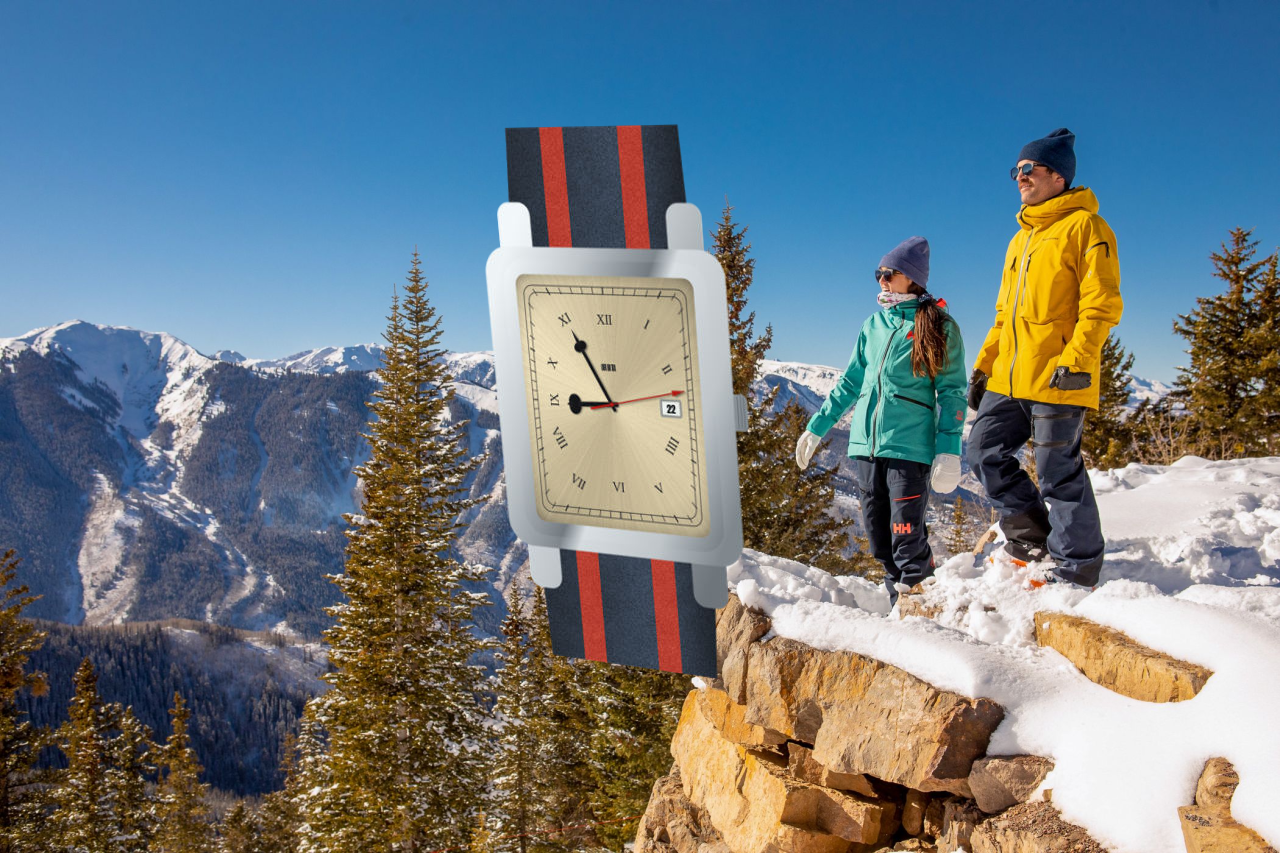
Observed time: 8:55:13
